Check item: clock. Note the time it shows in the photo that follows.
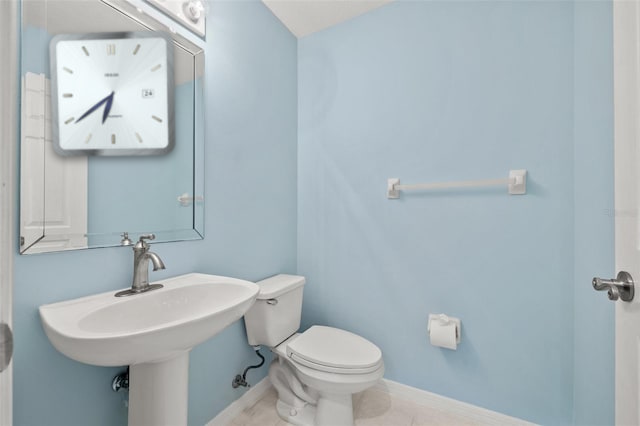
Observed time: 6:39
